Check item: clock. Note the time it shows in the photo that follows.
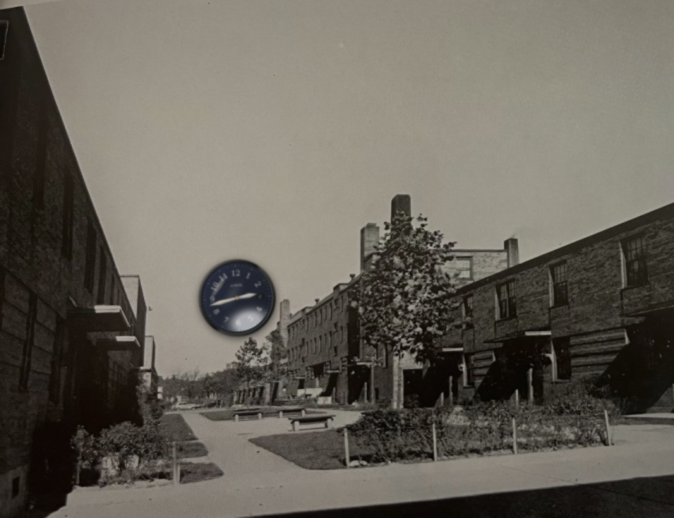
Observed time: 2:43
